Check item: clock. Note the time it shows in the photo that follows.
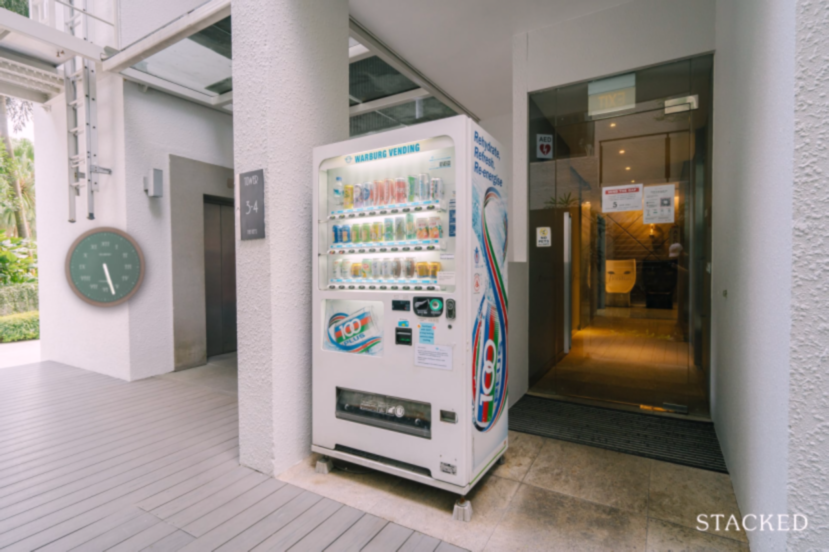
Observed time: 5:27
